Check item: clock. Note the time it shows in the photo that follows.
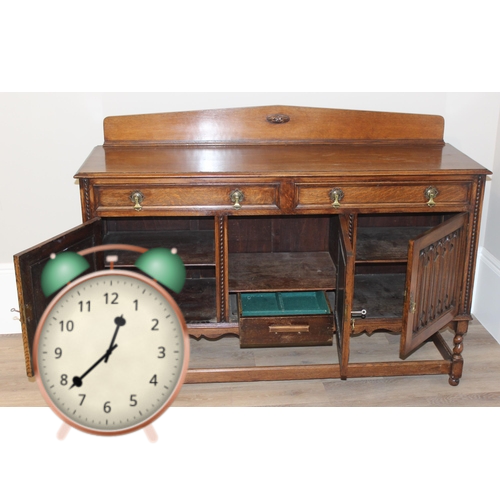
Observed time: 12:38
